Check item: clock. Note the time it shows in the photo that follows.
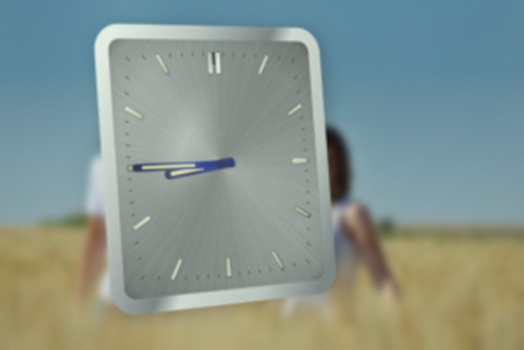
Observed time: 8:45
